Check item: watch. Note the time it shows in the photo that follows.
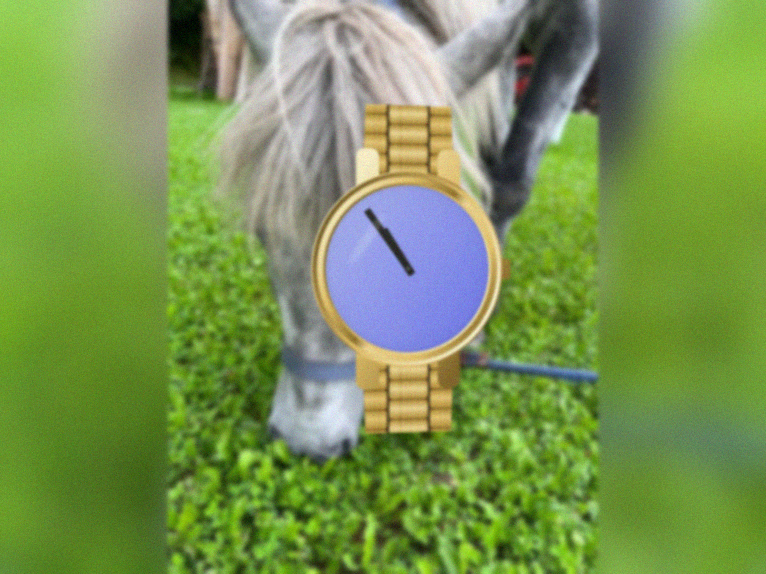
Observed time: 10:54
